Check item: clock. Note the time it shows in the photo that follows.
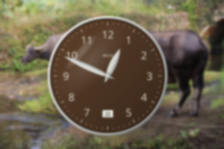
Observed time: 12:49
